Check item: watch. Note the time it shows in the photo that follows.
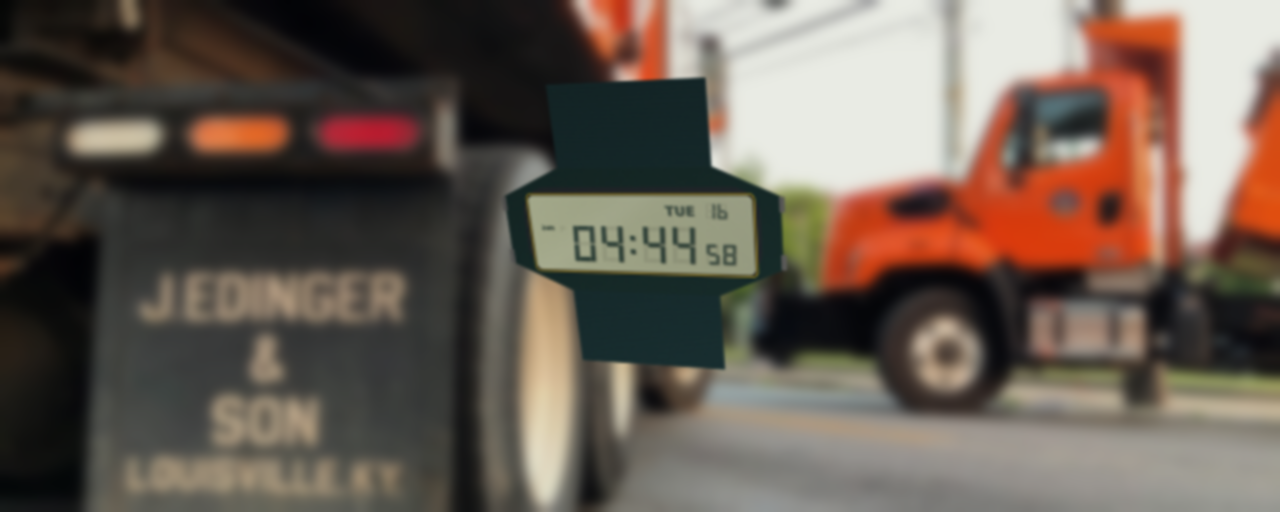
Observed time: 4:44:58
